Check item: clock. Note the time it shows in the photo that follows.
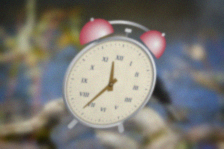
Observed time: 11:36
